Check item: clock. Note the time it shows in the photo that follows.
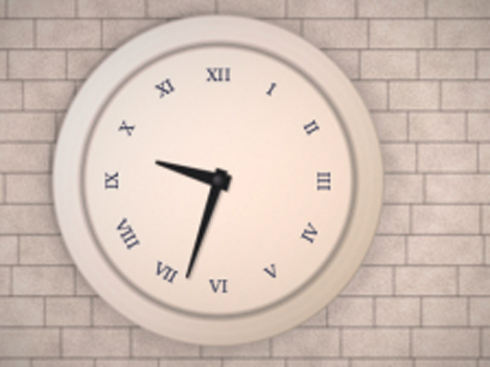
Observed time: 9:33
